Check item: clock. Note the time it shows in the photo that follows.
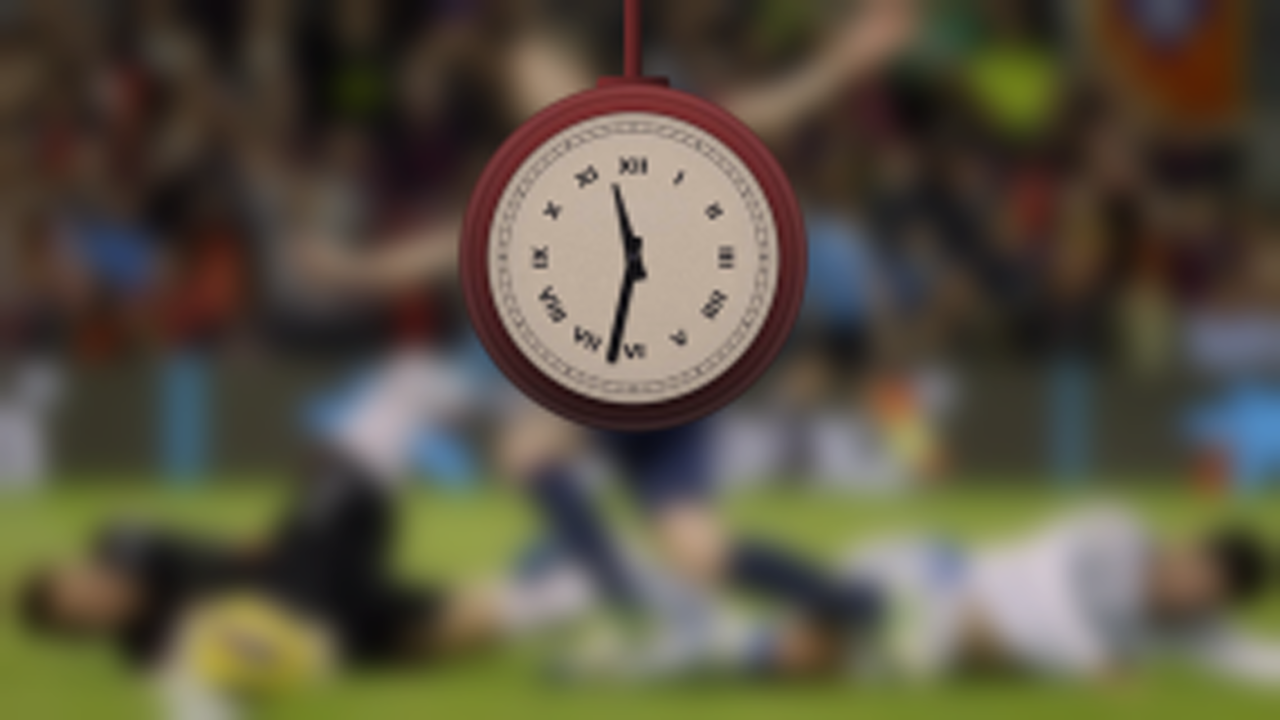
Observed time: 11:32
